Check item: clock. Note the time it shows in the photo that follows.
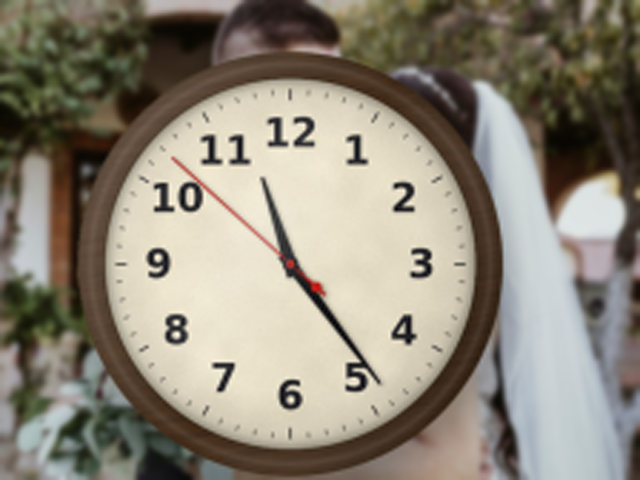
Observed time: 11:23:52
